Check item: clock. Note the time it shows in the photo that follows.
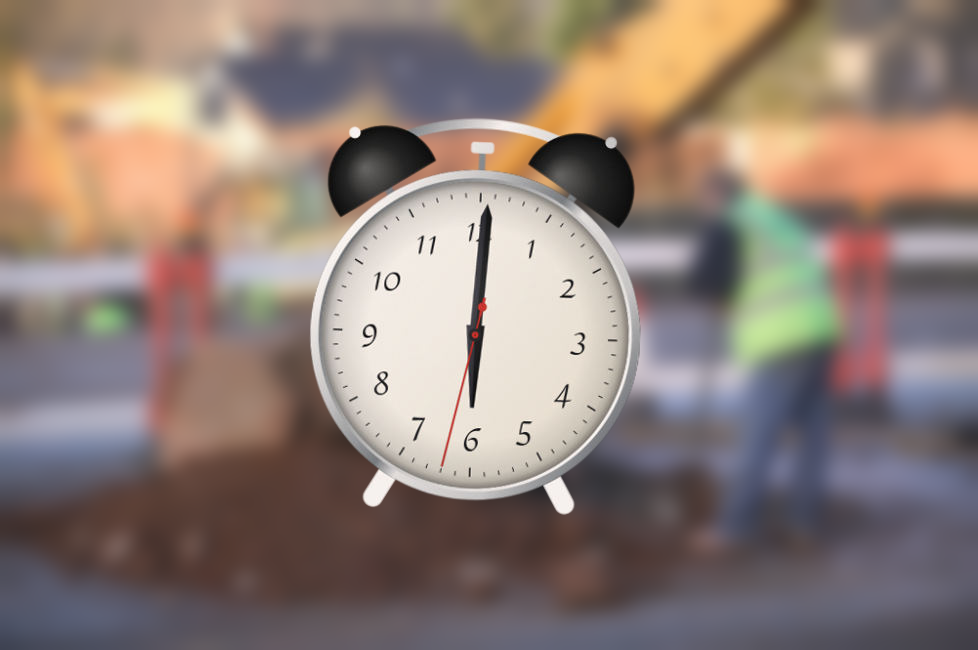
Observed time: 6:00:32
